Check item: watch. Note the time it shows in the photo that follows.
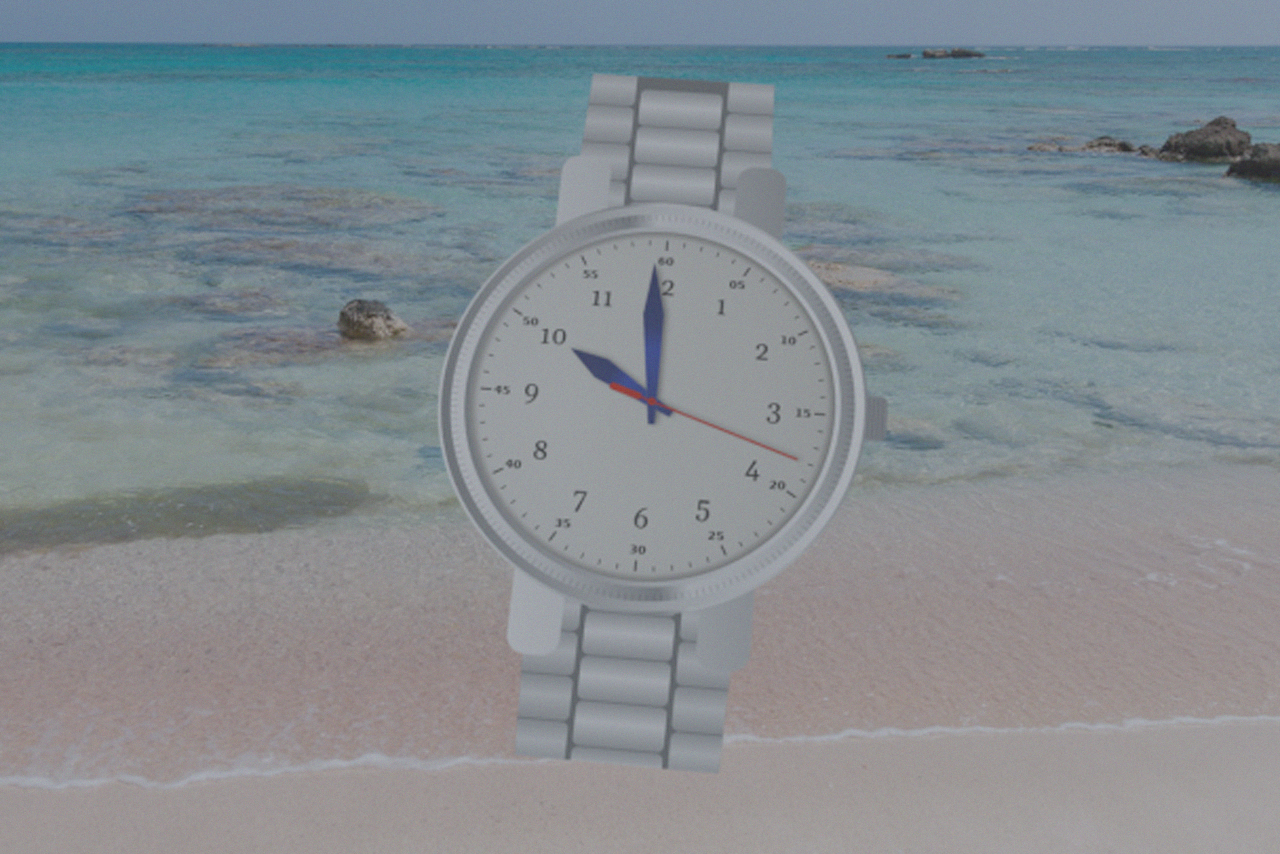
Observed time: 9:59:18
